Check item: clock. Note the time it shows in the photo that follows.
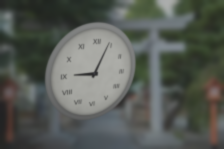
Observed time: 9:04
